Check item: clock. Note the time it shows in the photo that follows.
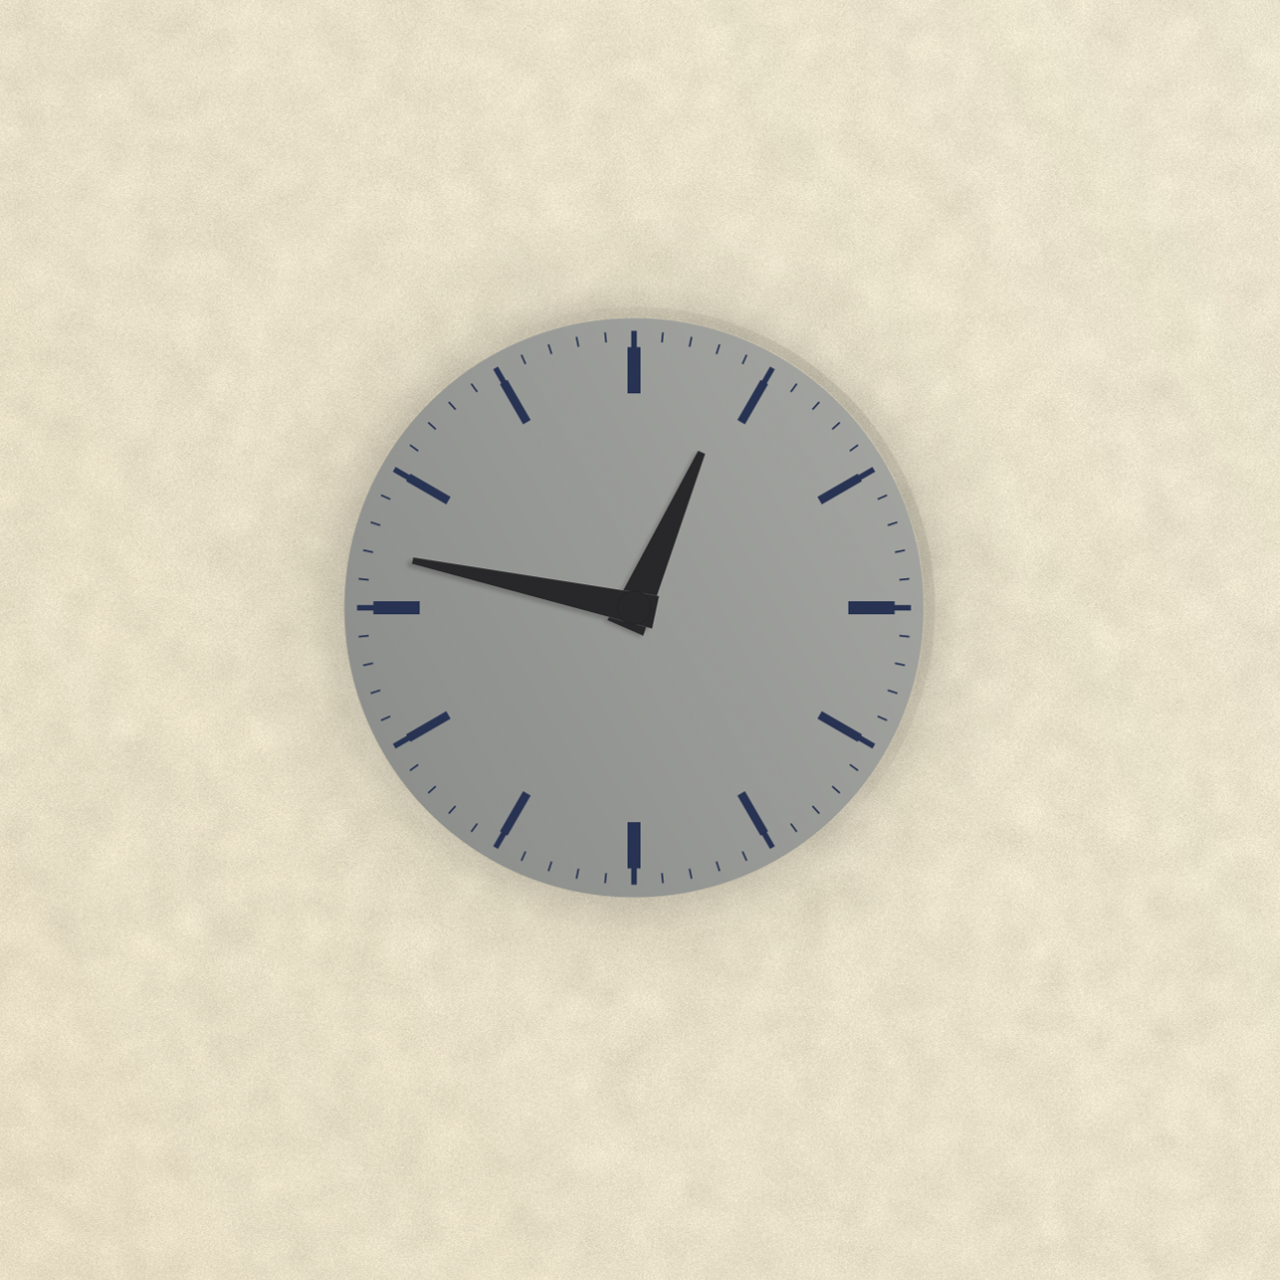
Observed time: 12:47
